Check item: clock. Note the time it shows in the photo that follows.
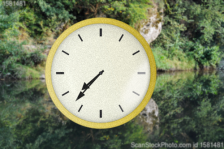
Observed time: 7:37
